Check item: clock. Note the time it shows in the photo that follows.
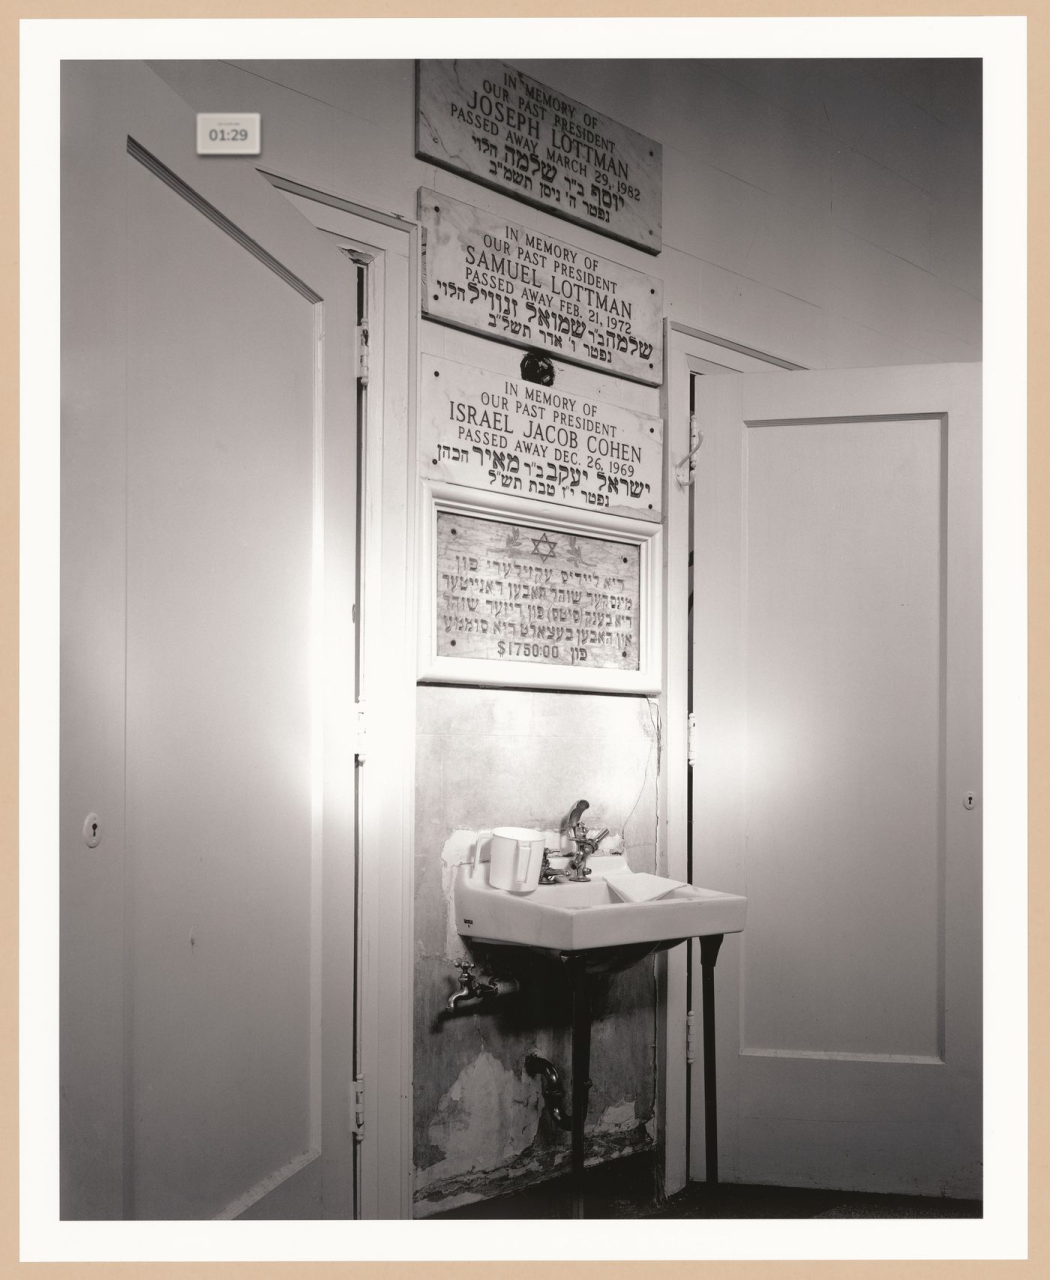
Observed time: 1:29
